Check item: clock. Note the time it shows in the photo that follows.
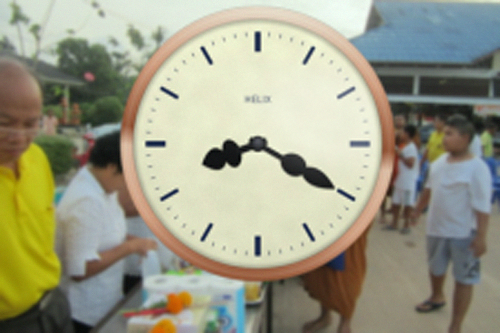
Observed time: 8:20
